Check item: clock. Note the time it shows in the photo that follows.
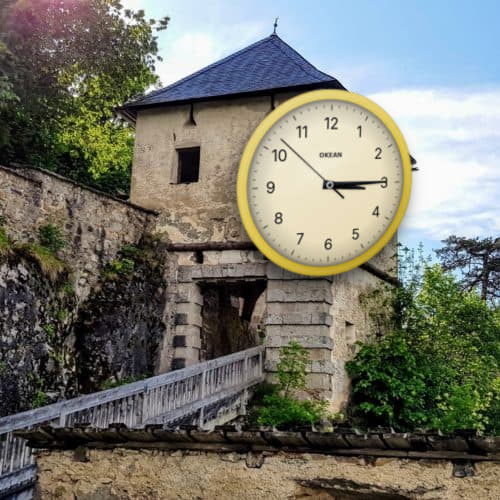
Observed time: 3:14:52
